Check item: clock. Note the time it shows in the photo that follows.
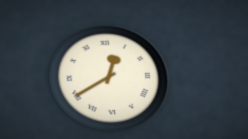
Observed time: 12:40
